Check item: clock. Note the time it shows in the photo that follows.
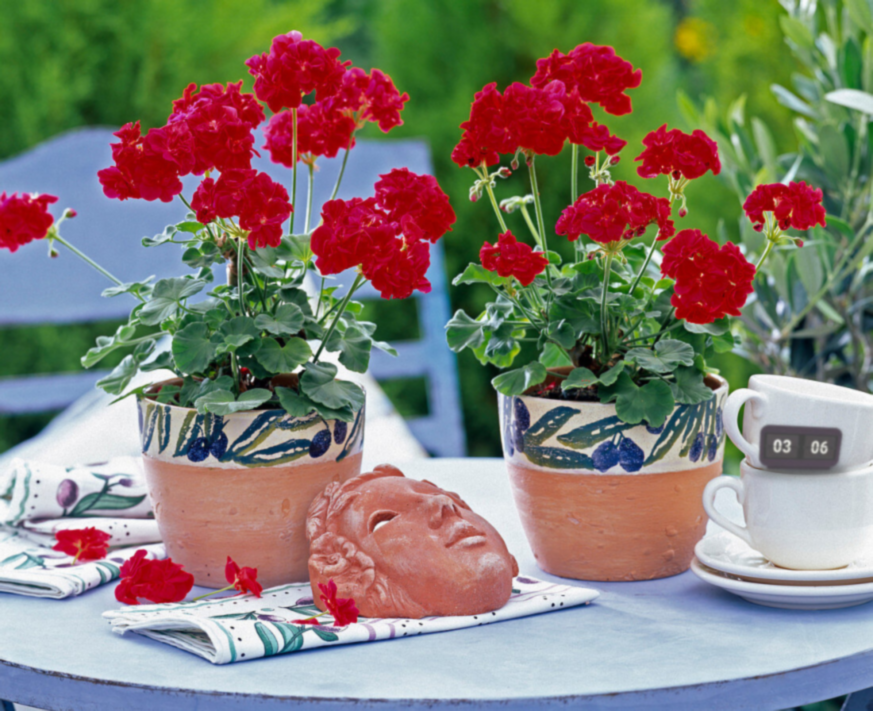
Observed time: 3:06
